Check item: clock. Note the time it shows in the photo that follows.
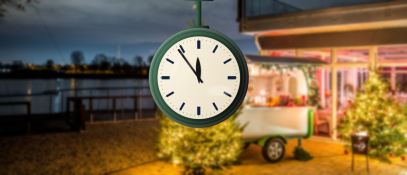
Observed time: 11:54
